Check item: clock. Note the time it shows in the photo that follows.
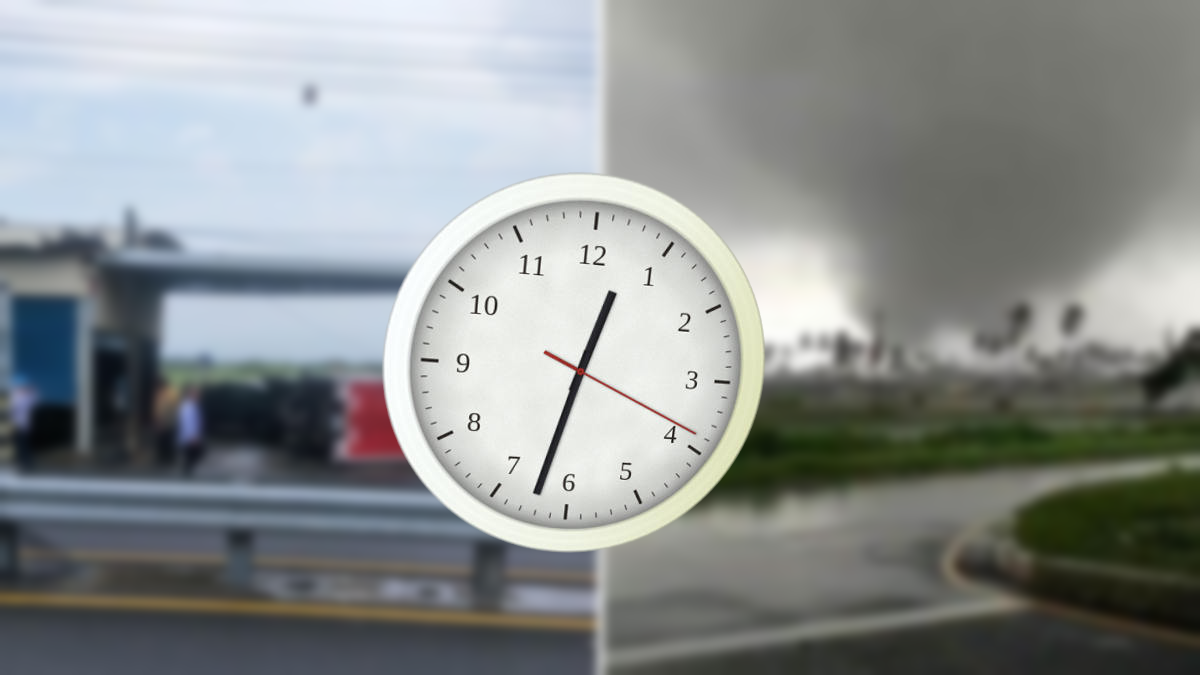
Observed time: 12:32:19
